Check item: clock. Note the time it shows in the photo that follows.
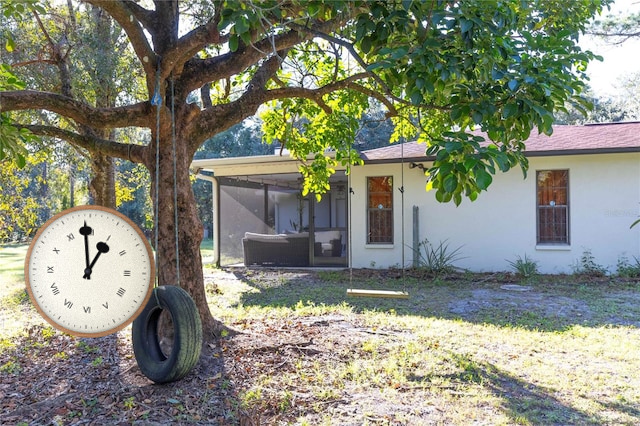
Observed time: 12:59
